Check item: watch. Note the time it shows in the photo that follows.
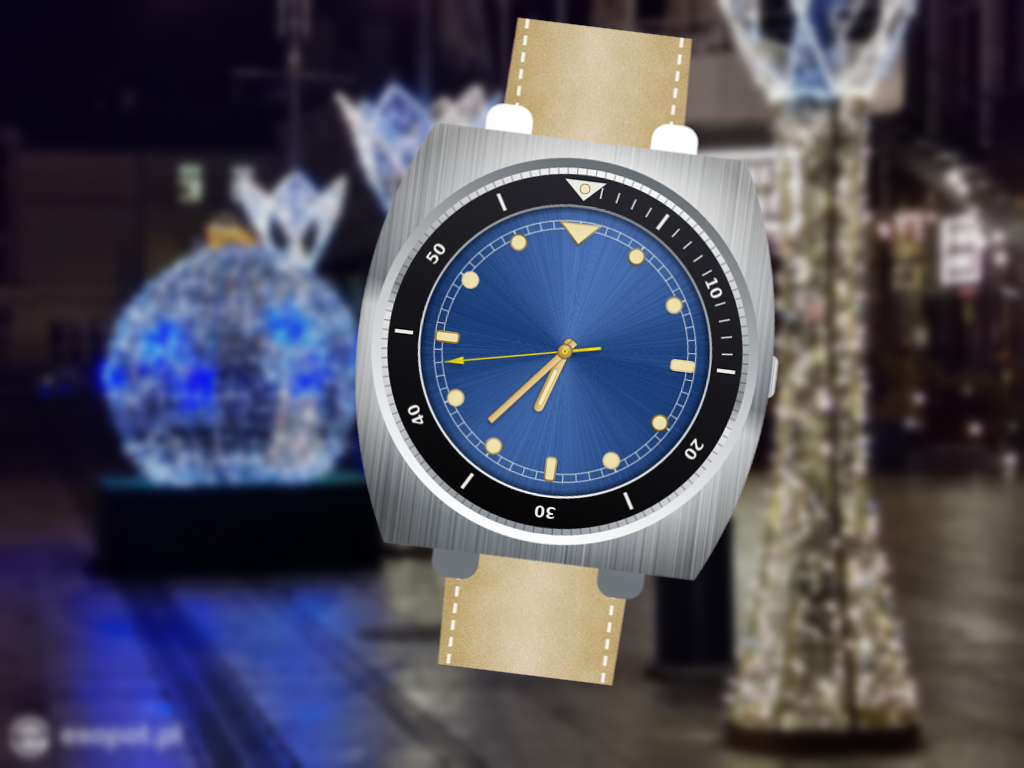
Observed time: 6:36:43
